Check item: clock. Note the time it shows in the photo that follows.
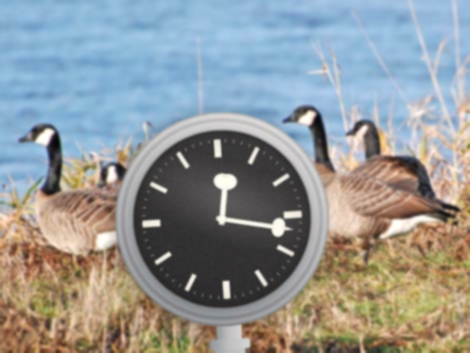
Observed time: 12:17
